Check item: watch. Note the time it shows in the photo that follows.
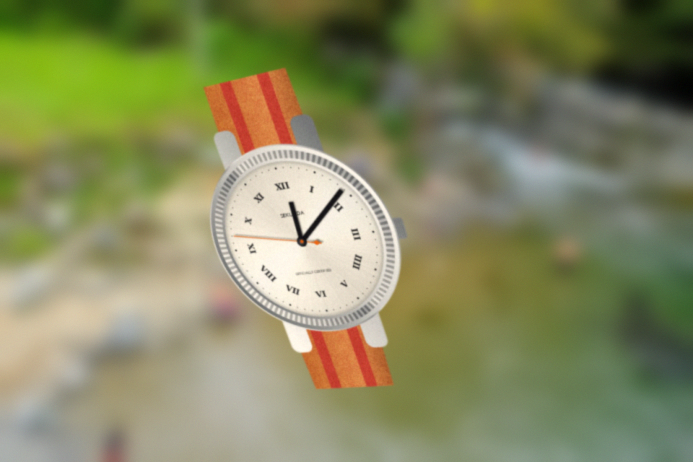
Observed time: 12:08:47
